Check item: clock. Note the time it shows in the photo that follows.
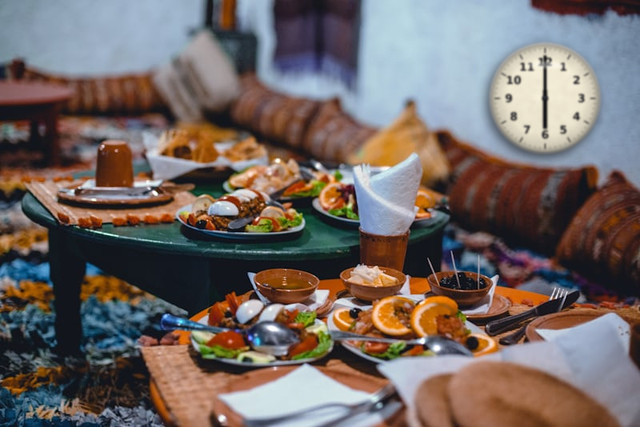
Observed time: 6:00
